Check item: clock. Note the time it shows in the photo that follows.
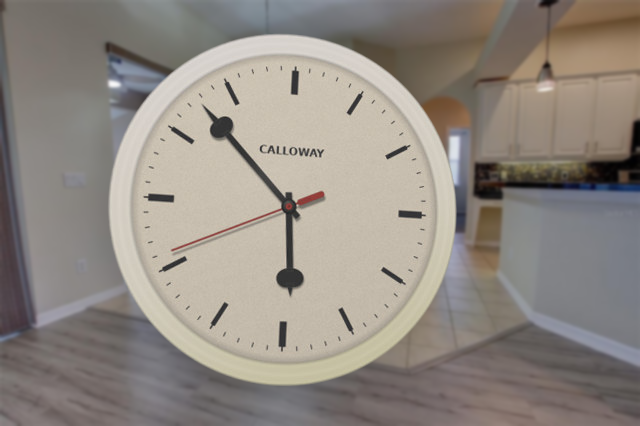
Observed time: 5:52:41
